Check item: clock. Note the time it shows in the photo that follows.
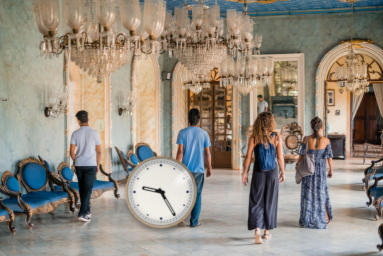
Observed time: 9:25
